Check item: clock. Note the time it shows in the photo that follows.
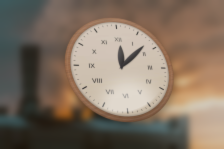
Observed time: 12:08
